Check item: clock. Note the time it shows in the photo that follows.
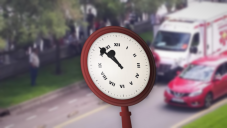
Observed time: 10:52
